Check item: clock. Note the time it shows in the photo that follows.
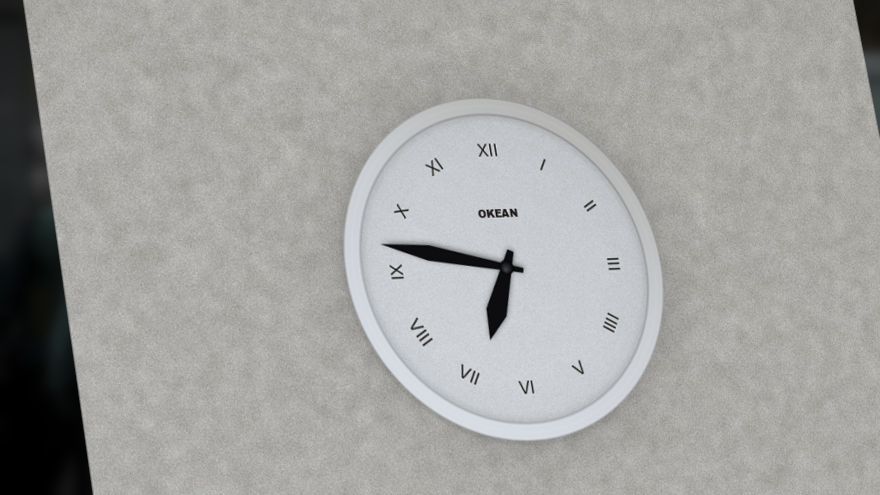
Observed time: 6:47
